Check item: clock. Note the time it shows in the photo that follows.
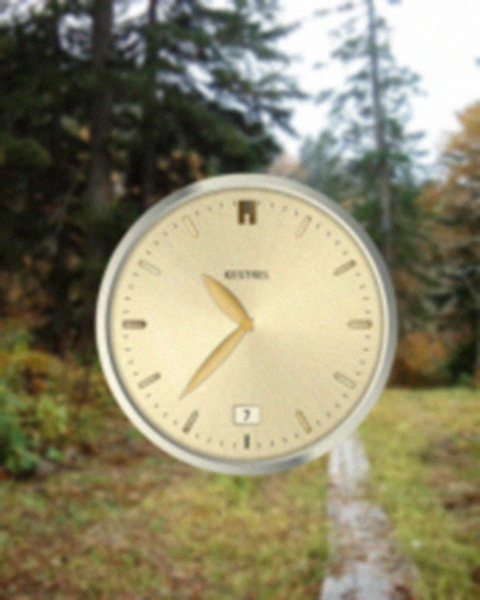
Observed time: 10:37
